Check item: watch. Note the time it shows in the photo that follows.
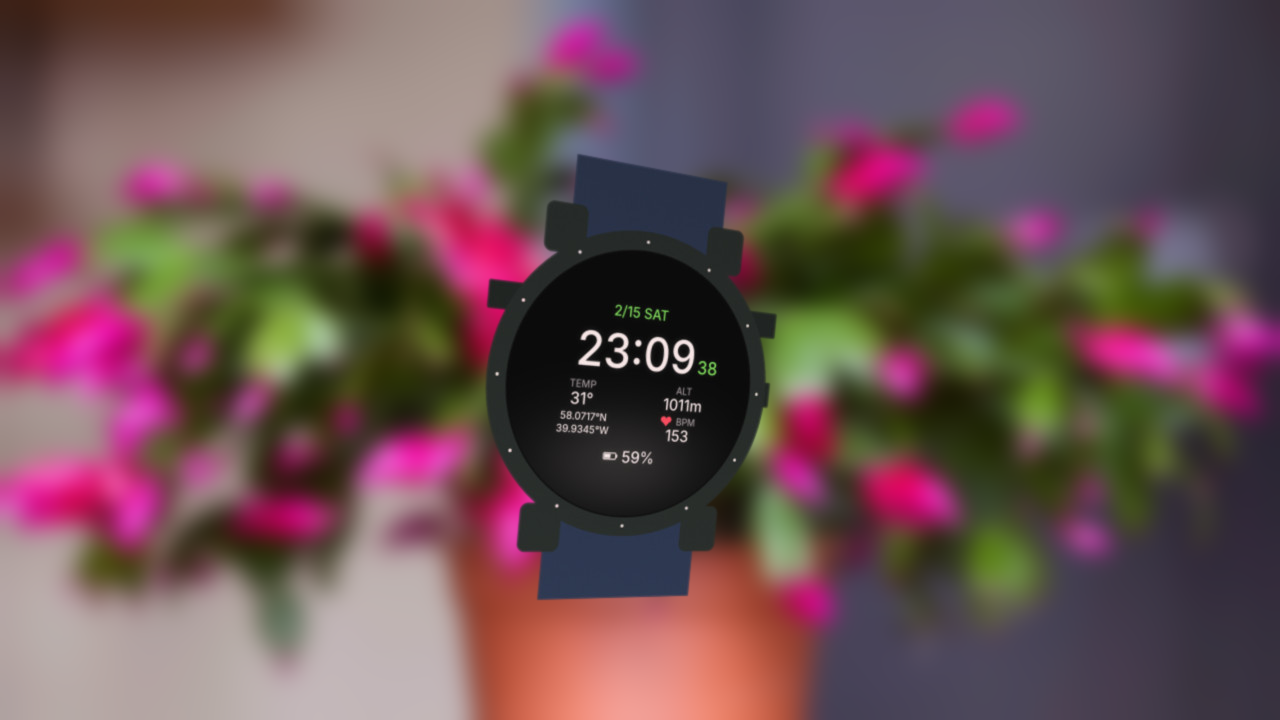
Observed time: 23:09:38
